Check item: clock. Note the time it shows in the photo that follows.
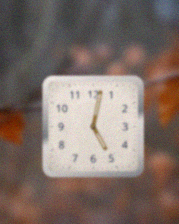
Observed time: 5:02
